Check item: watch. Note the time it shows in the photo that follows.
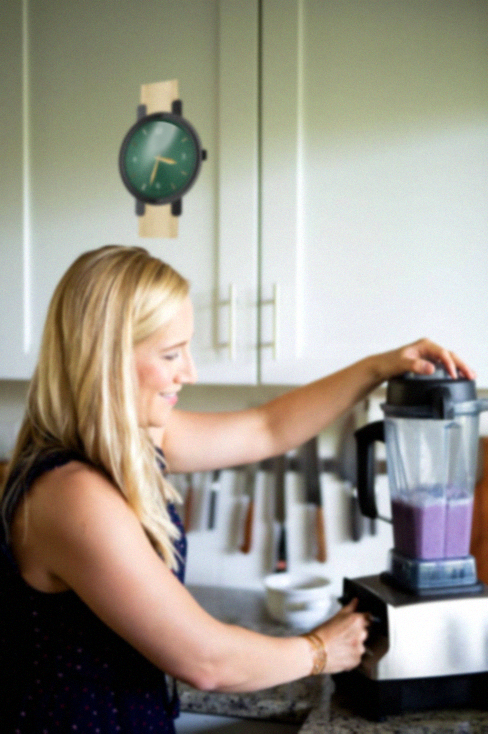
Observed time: 3:33
